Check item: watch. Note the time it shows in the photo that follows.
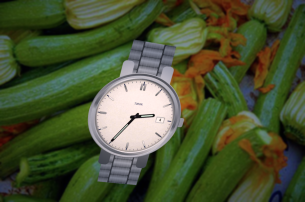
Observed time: 2:35
